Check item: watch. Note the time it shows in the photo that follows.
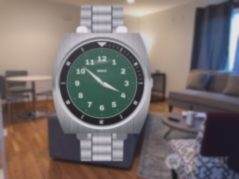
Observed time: 3:52
